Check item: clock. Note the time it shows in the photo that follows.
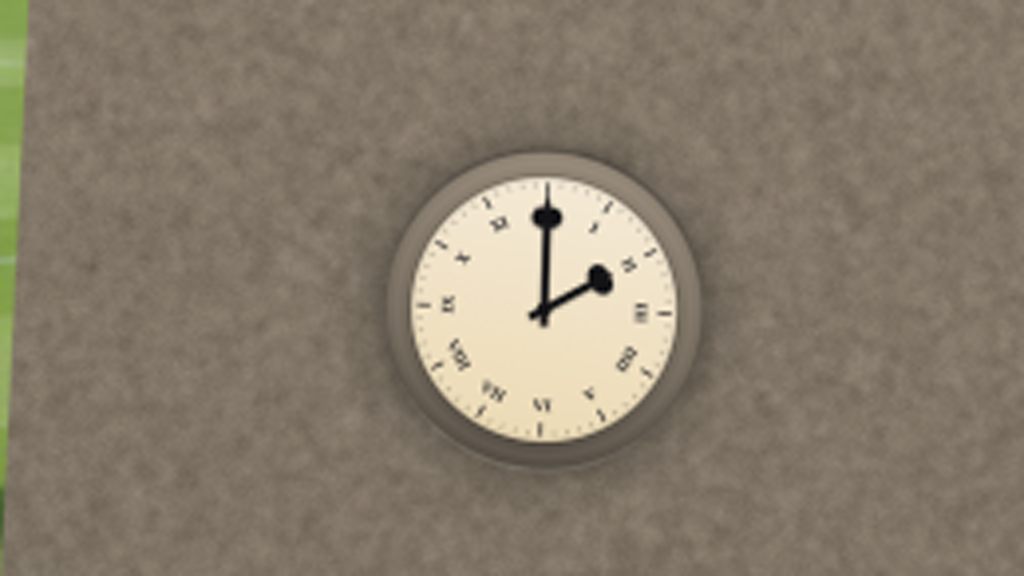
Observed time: 2:00
